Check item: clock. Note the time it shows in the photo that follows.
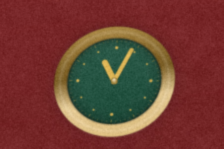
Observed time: 11:04
